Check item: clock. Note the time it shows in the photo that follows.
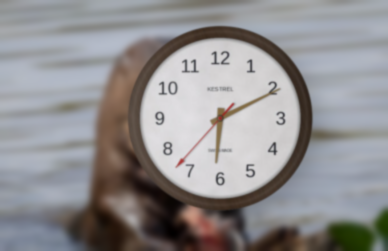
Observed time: 6:10:37
